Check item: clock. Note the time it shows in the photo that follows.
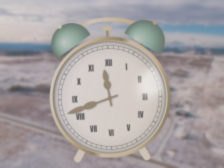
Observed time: 11:42
